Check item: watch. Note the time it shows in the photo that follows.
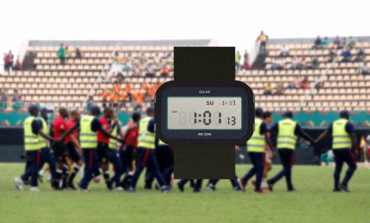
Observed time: 1:01:13
